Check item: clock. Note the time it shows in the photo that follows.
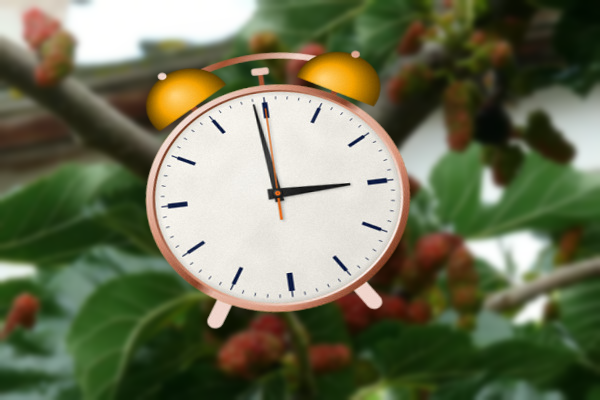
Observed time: 2:59:00
